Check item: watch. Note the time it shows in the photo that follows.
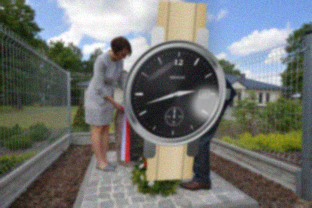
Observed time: 2:42
